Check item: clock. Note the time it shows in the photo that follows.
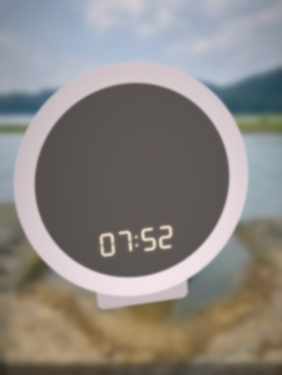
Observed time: 7:52
